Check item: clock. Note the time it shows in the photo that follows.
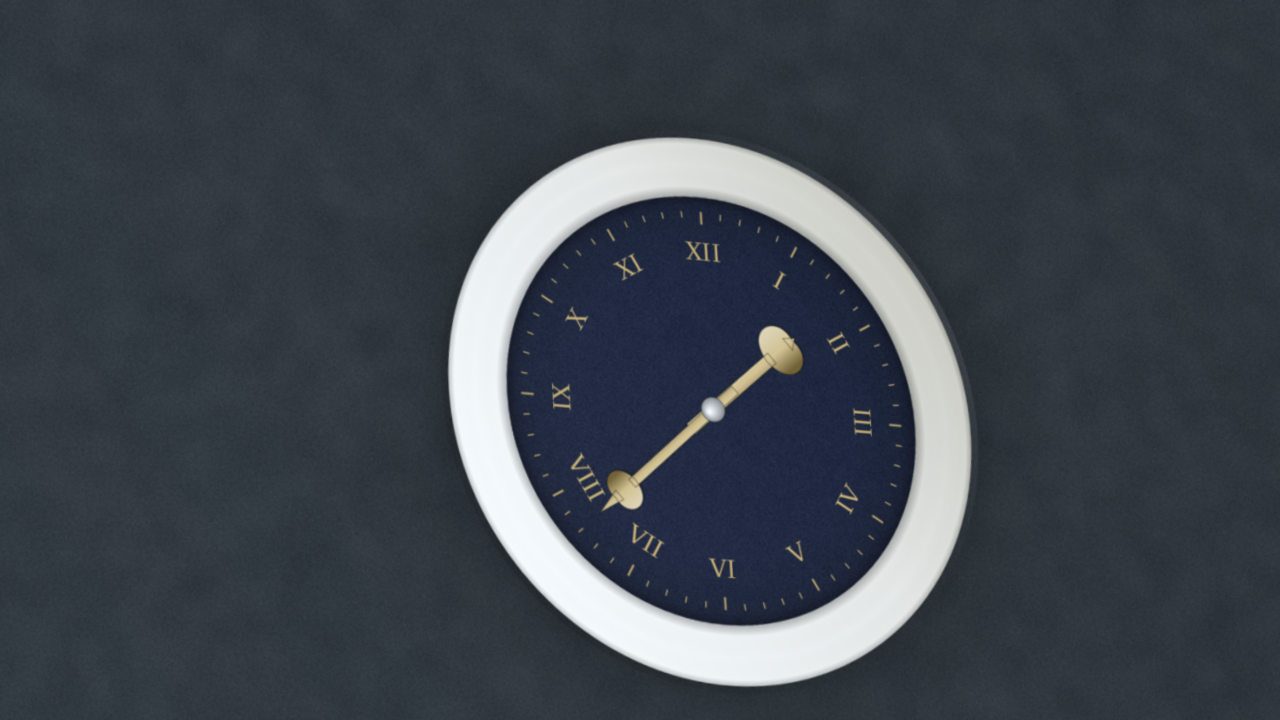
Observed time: 1:38
